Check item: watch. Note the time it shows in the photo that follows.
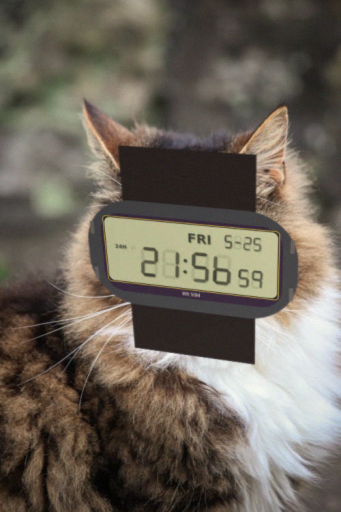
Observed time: 21:56:59
